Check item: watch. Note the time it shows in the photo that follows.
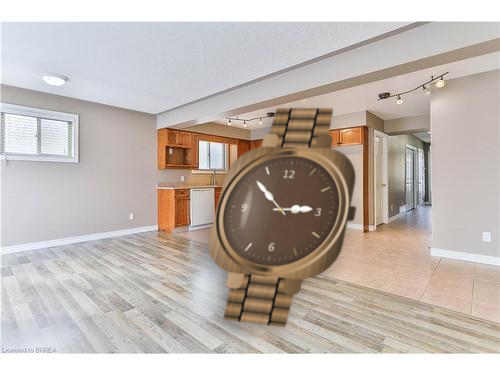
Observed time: 2:52
